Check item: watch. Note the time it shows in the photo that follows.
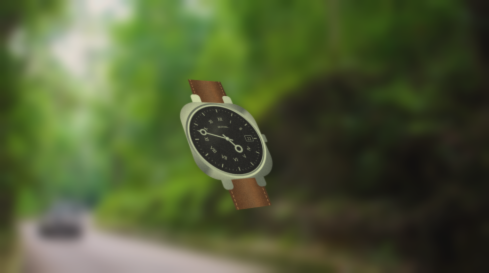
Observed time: 4:48
